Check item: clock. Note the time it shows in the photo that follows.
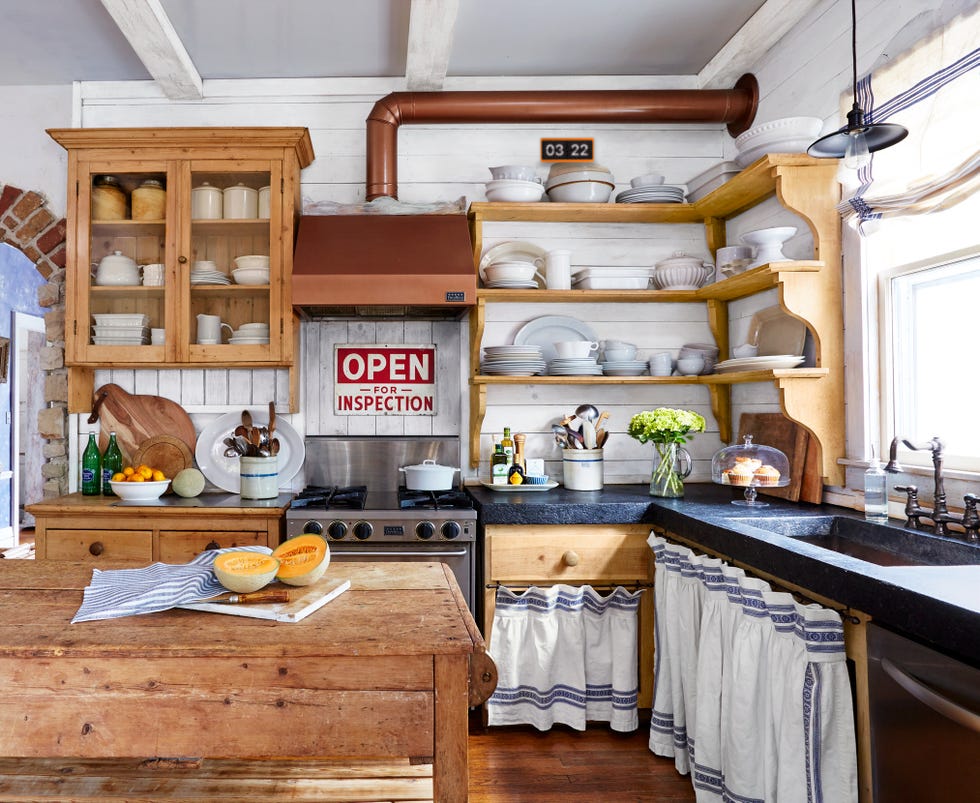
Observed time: 3:22
